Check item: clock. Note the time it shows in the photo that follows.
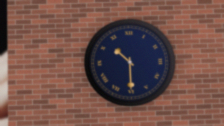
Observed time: 10:30
